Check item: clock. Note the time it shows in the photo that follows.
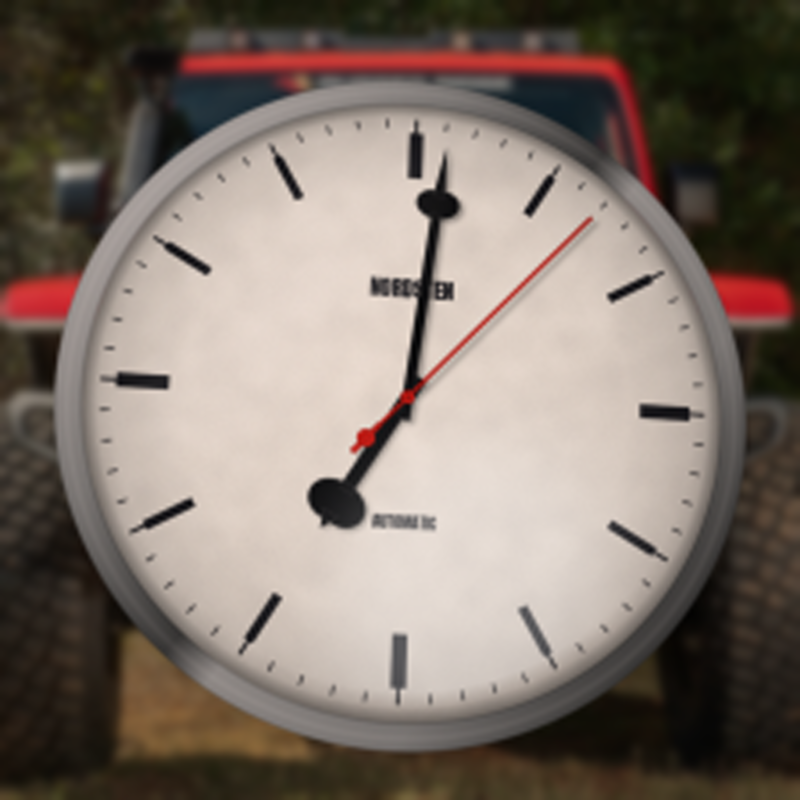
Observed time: 7:01:07
